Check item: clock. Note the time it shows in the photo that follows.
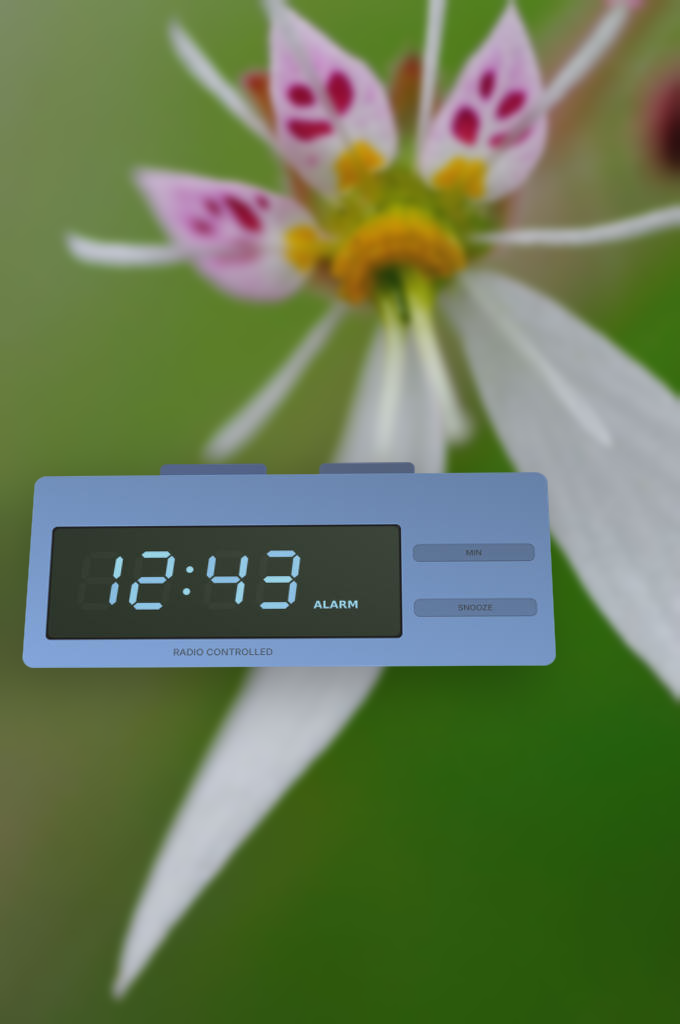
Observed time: 12:43
